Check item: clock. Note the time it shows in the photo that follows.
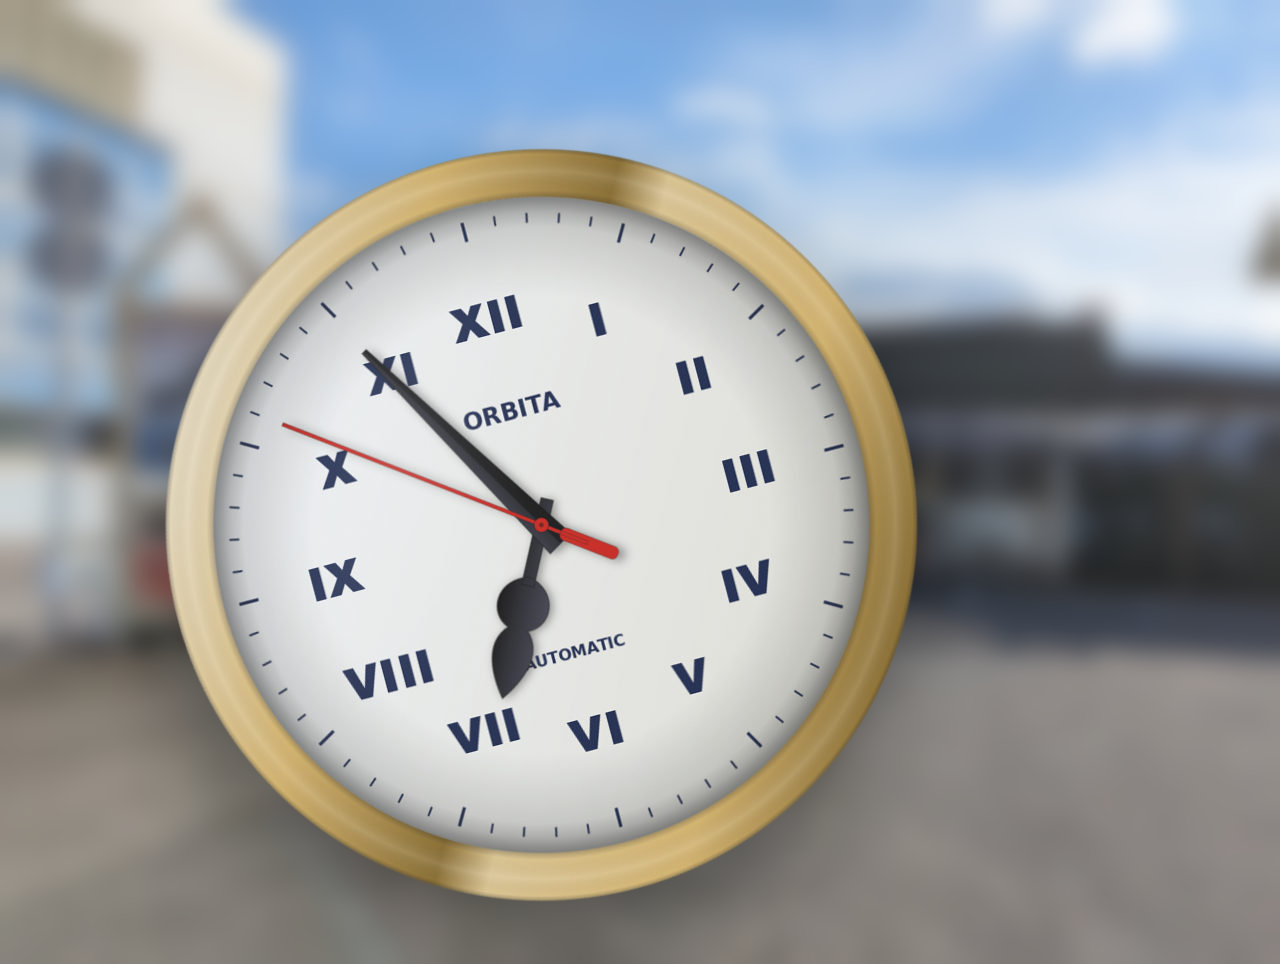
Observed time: 6:54:51
